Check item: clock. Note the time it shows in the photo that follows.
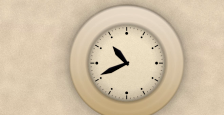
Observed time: 10:41
